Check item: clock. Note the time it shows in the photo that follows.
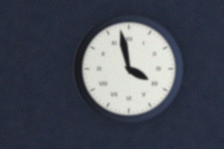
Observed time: 3:58
